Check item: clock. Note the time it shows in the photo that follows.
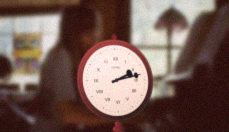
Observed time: 2:13
